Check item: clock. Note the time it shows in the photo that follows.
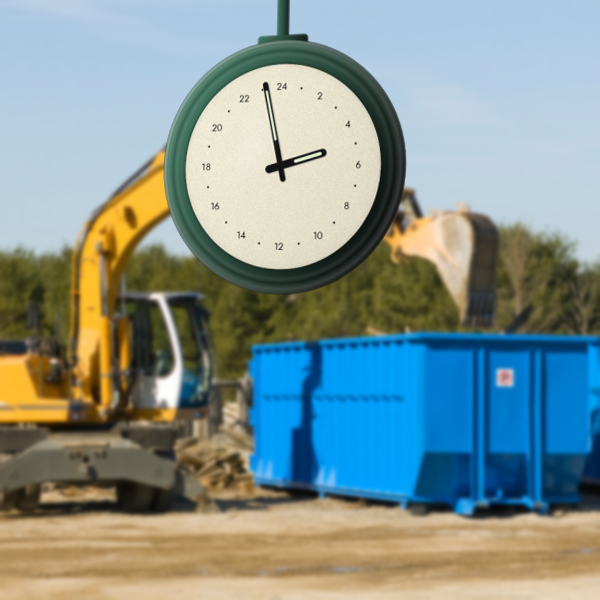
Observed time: 4:58
